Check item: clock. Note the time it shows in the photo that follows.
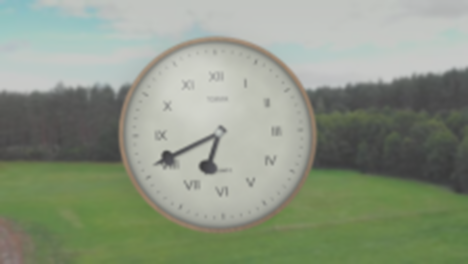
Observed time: 6:41
